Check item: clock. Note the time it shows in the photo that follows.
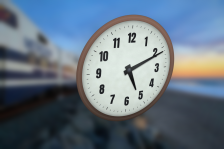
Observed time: 5:11
